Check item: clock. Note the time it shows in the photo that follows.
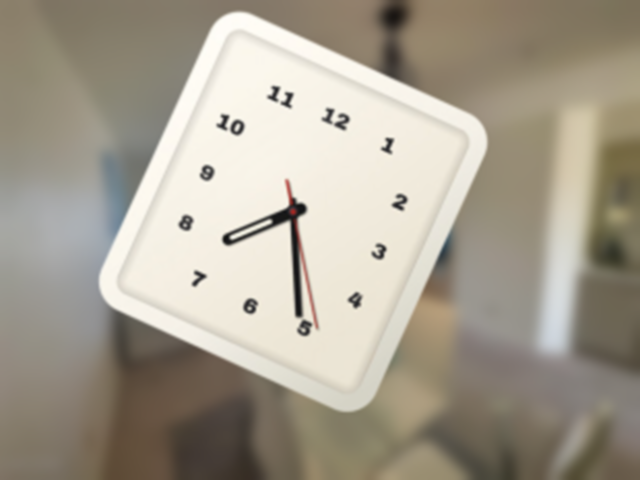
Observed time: 7:25:24
